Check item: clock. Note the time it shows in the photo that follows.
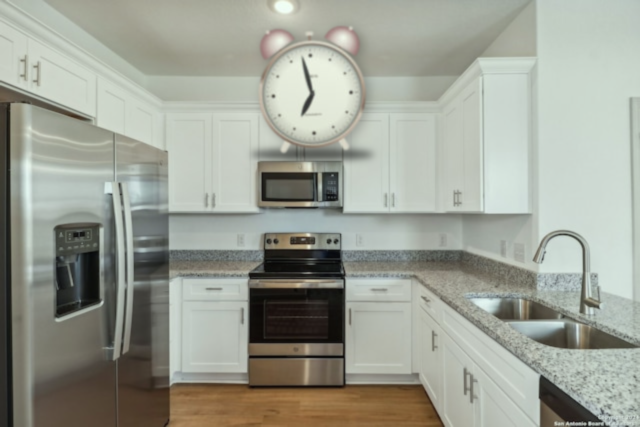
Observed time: 6:58
